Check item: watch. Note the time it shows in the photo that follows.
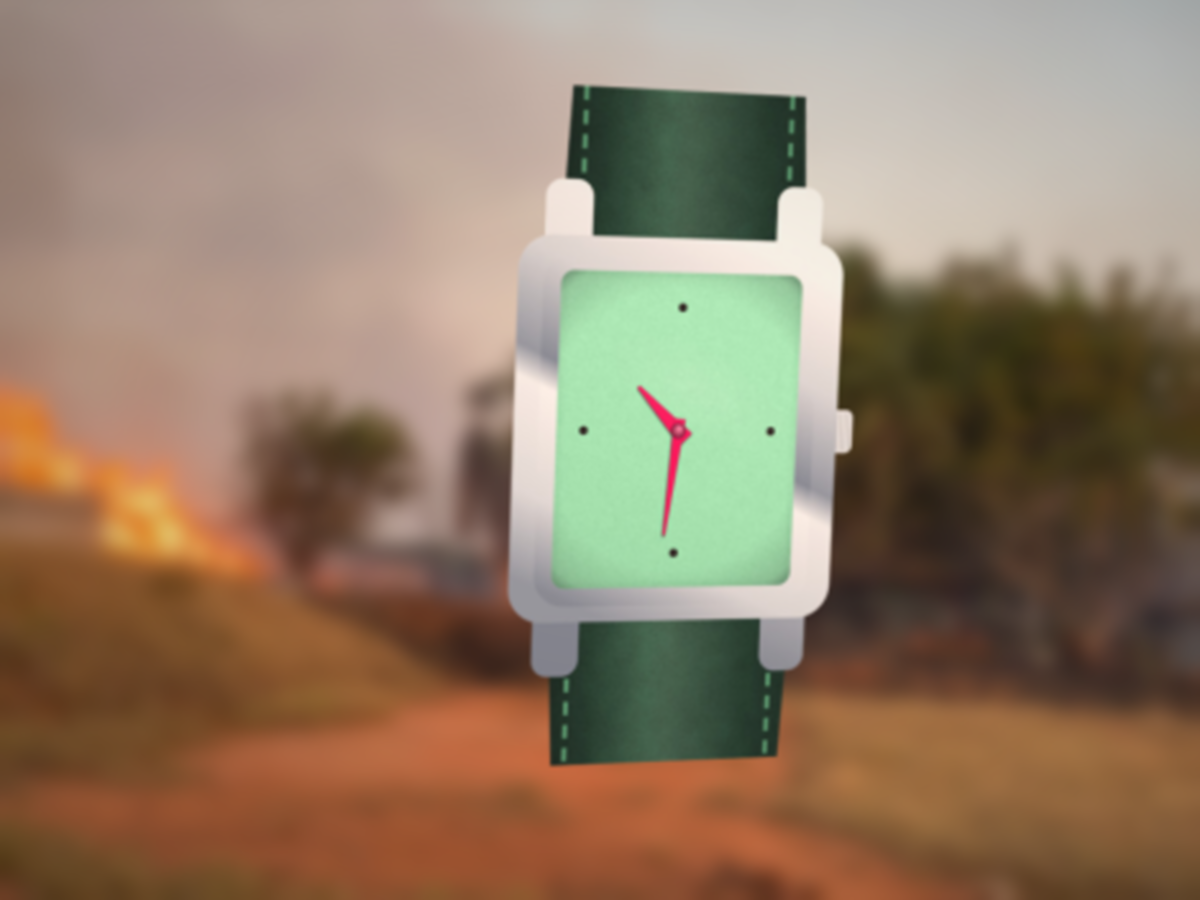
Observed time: 10:31
